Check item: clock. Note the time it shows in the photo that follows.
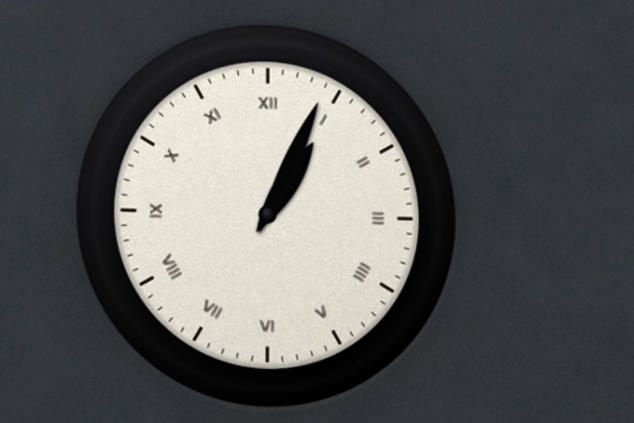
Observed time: 1:04
